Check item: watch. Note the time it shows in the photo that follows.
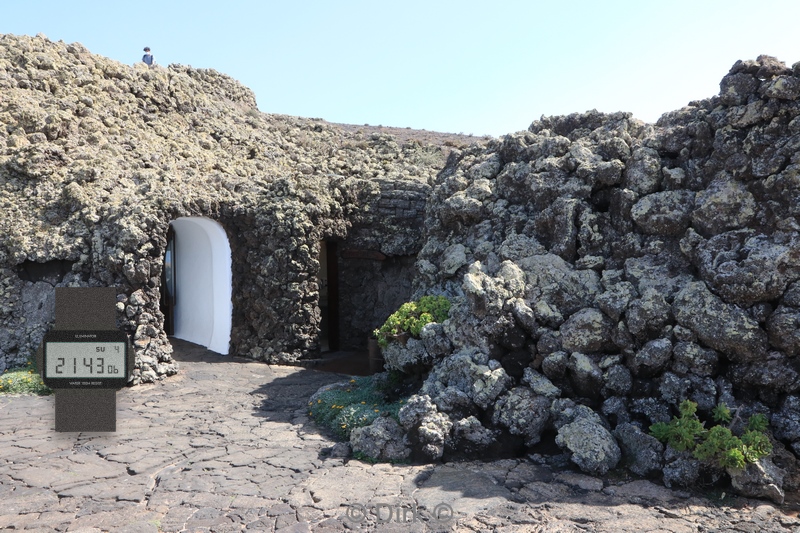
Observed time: 21:43:06
